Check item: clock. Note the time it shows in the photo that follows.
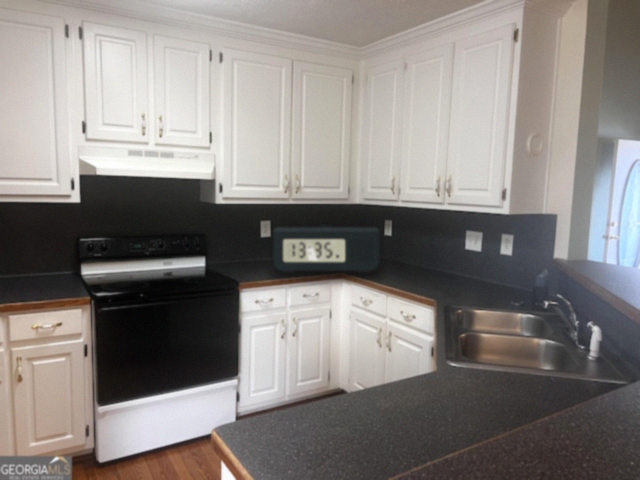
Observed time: 13:35
